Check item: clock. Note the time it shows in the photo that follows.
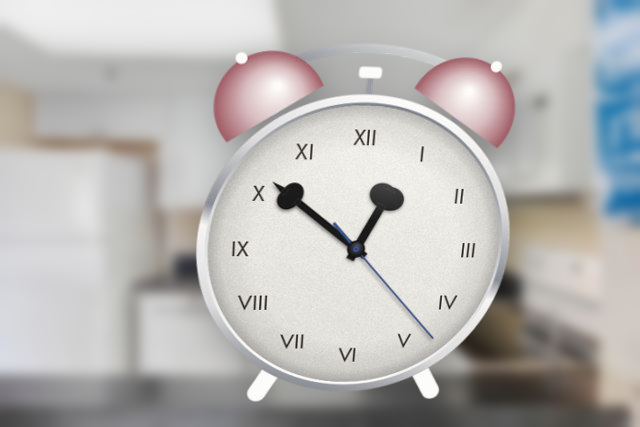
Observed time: 12:51:23
